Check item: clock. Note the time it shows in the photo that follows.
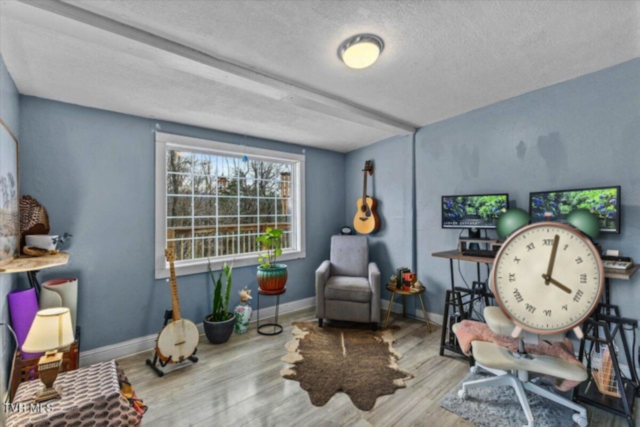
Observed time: 4:02
